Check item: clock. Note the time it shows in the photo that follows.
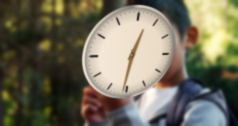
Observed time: 12:31
